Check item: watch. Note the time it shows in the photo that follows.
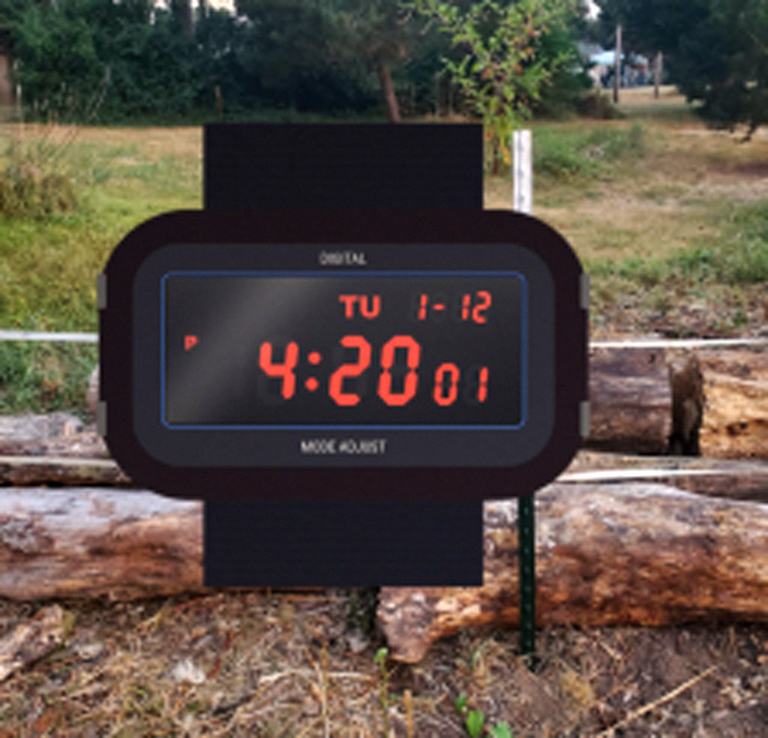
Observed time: 4:20:01
